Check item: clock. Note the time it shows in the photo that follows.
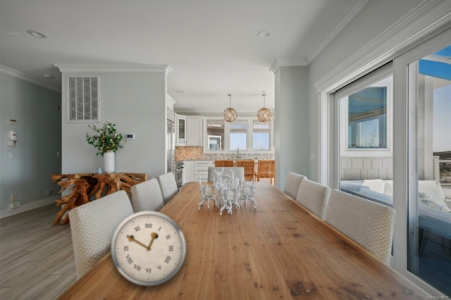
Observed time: 12:50
